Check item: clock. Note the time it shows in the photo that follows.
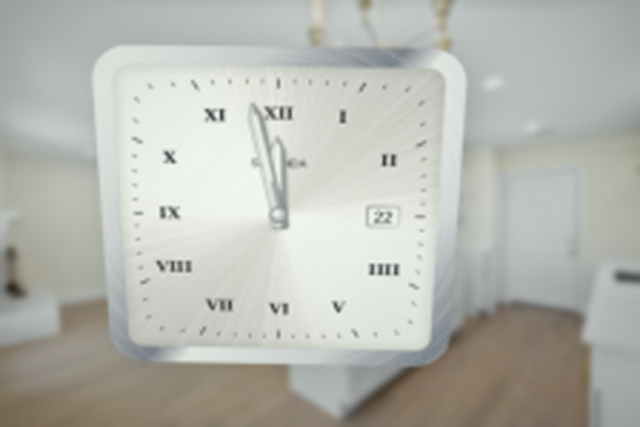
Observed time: 11:58
